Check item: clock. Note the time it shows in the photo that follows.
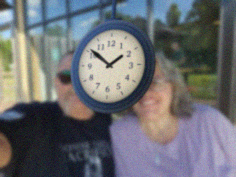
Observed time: 1:51
